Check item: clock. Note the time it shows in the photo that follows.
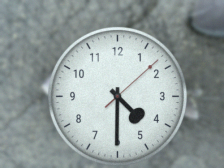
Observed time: 4:30:08
